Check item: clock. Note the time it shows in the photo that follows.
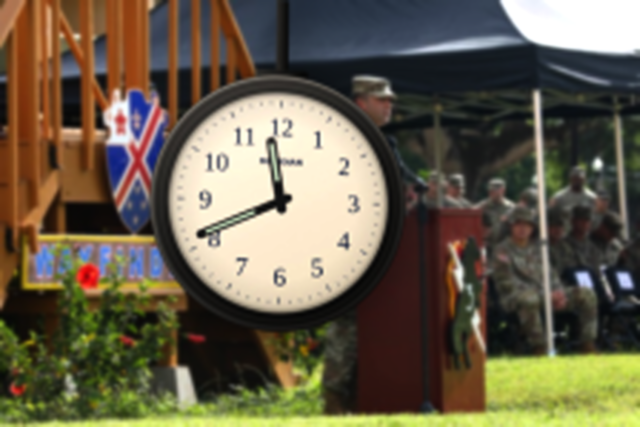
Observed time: 11:41
